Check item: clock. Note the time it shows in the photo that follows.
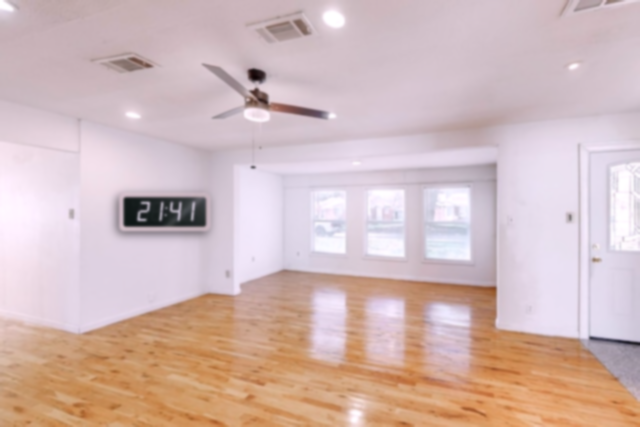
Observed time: 21:41
